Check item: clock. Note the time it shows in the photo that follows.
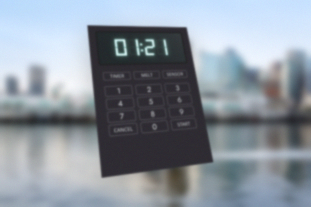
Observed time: 1:21
